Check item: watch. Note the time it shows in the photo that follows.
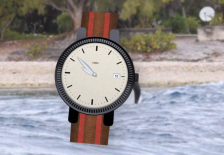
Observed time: 9:52
